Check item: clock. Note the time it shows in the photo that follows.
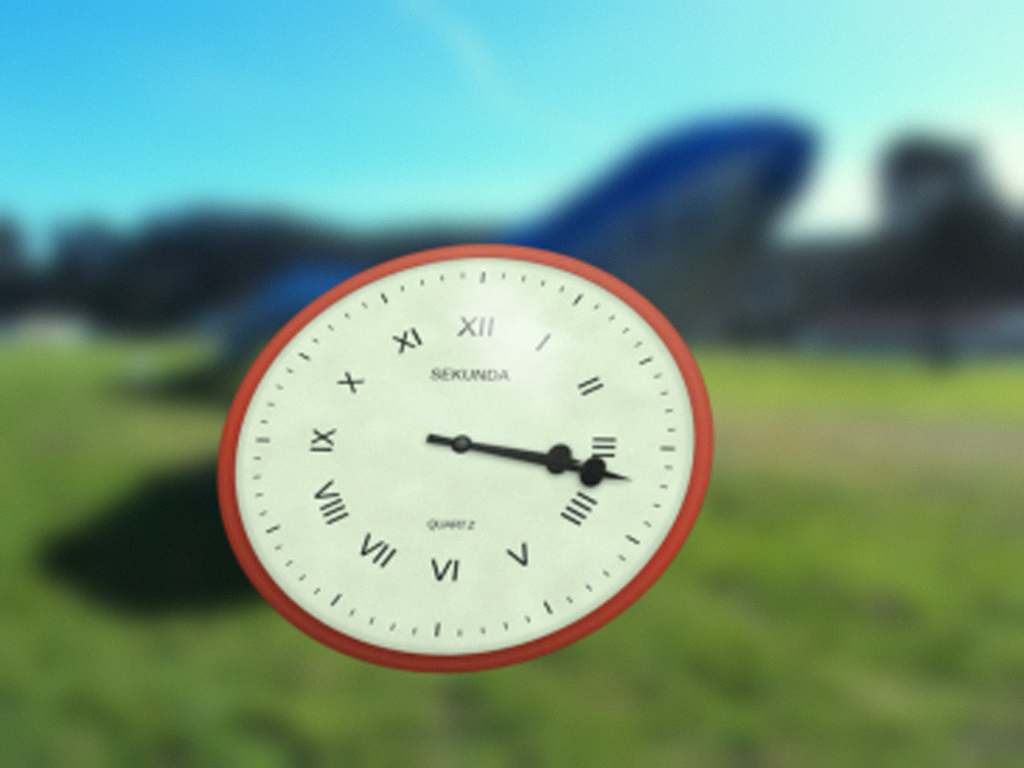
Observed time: 3:17
